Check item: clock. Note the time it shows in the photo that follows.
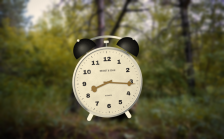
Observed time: 8:16
